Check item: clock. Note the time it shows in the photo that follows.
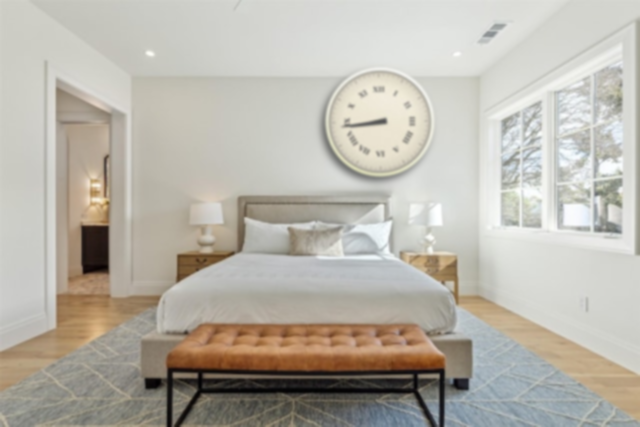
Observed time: 8:44
